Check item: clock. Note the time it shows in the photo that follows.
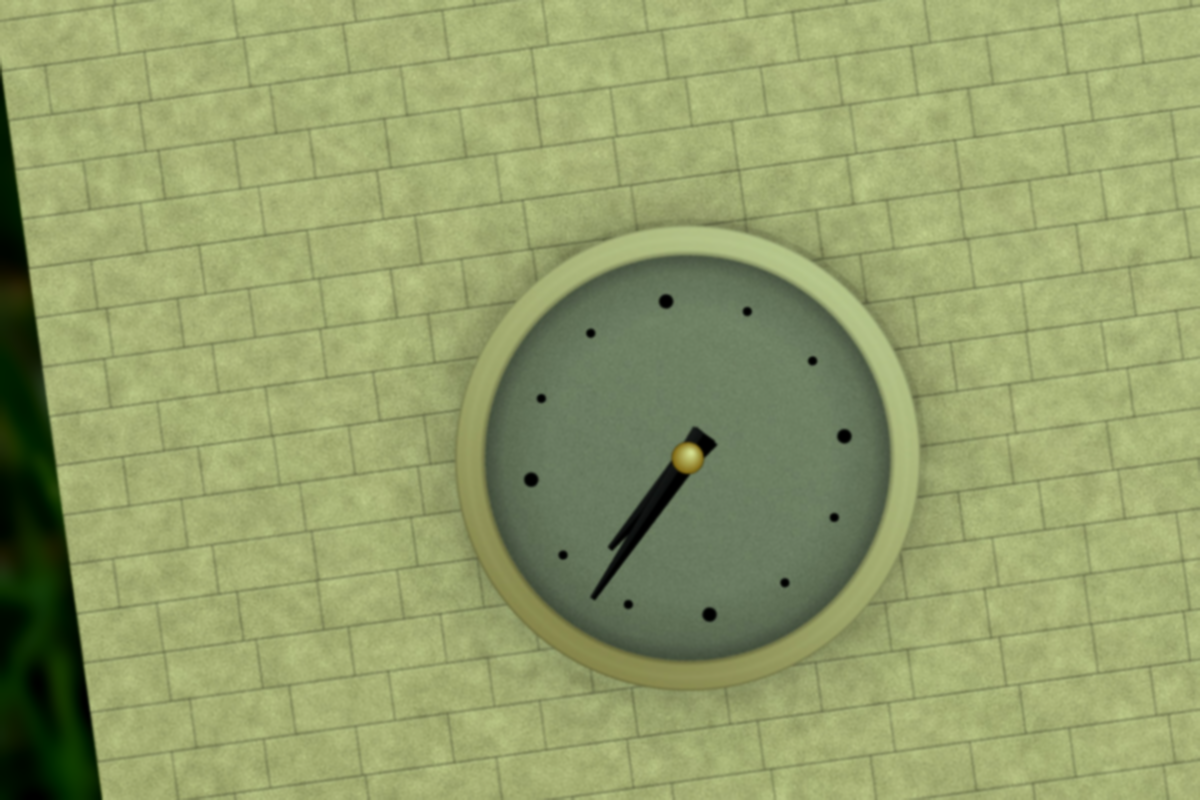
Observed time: 7:37
